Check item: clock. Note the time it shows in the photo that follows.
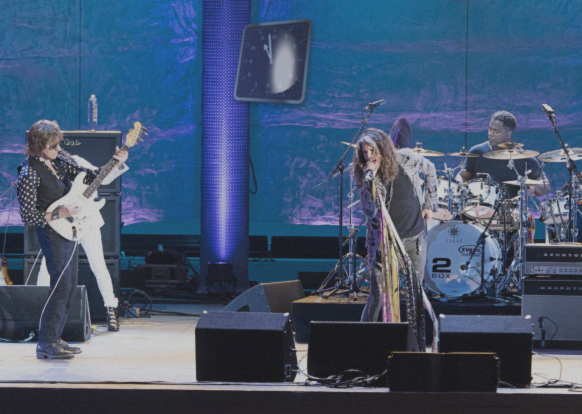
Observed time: 10:58
